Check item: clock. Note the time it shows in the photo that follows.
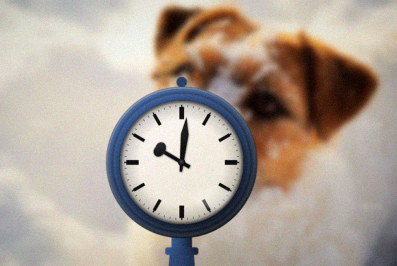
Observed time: 10:01
